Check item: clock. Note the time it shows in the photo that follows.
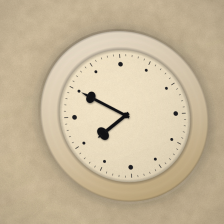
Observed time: 7:50
